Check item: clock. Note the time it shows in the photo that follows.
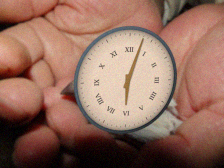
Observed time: 6:03
